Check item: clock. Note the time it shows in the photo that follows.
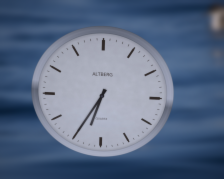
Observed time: 6:35
